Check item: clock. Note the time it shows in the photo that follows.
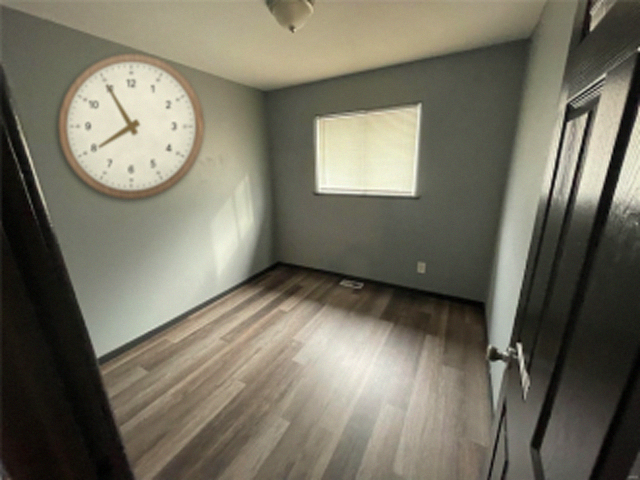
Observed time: 7:55
